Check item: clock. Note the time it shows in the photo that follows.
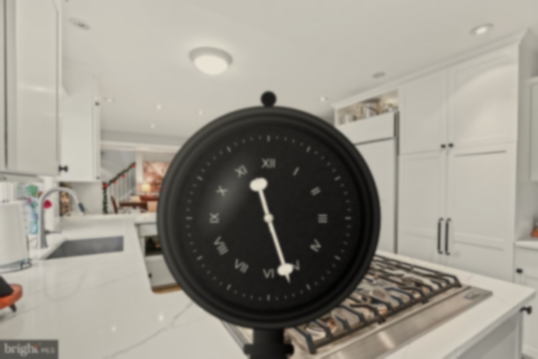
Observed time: 11:27
